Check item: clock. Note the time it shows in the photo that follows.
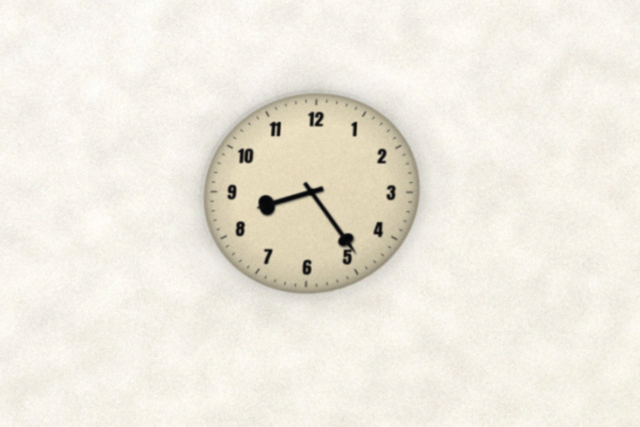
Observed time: 8:24
